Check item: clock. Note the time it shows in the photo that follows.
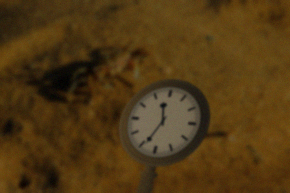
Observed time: 11:34
